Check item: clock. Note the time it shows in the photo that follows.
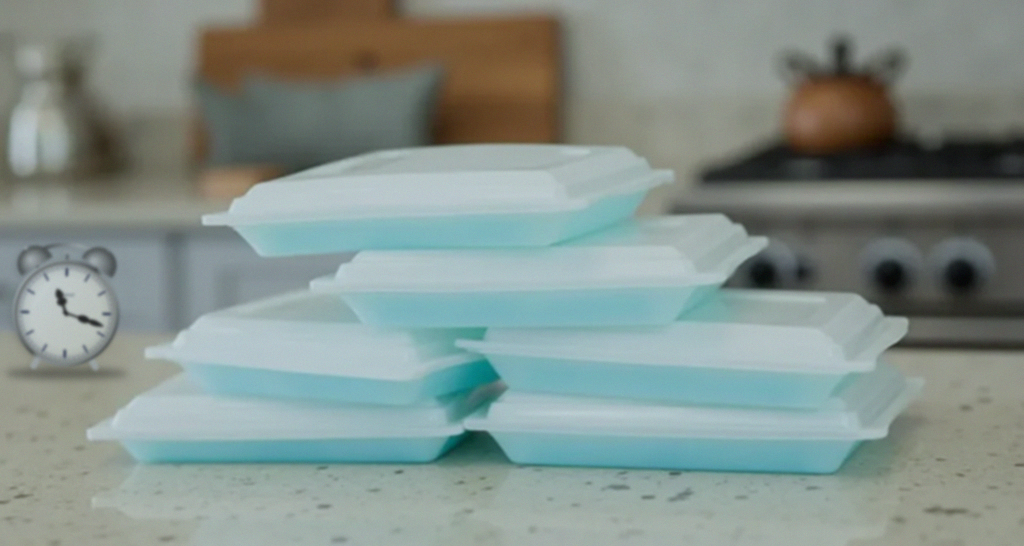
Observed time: 11:18
